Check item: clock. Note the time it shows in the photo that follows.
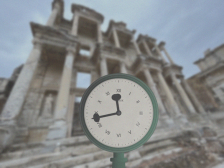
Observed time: 11:43
